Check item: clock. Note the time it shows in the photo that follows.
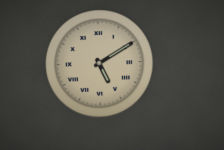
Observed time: 5:10
